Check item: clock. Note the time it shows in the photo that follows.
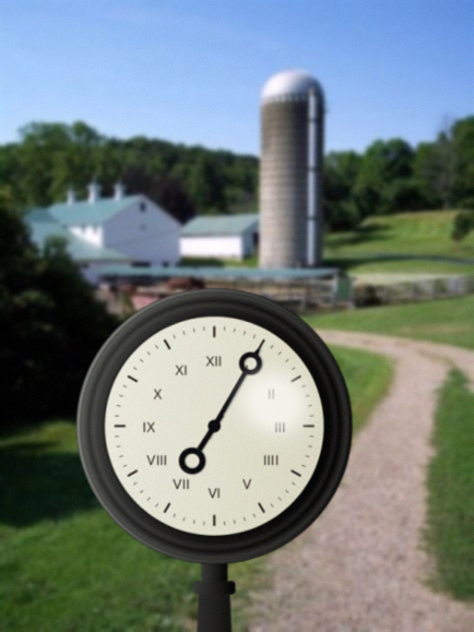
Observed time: 7:05
